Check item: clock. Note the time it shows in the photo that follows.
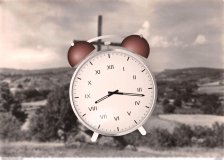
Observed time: 8:17
